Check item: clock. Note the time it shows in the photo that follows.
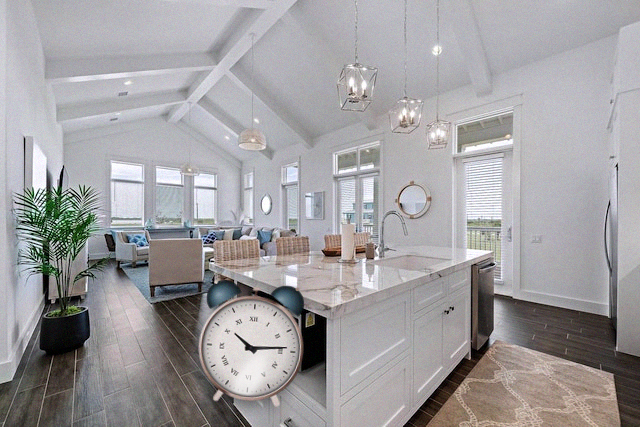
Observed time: 10:14
